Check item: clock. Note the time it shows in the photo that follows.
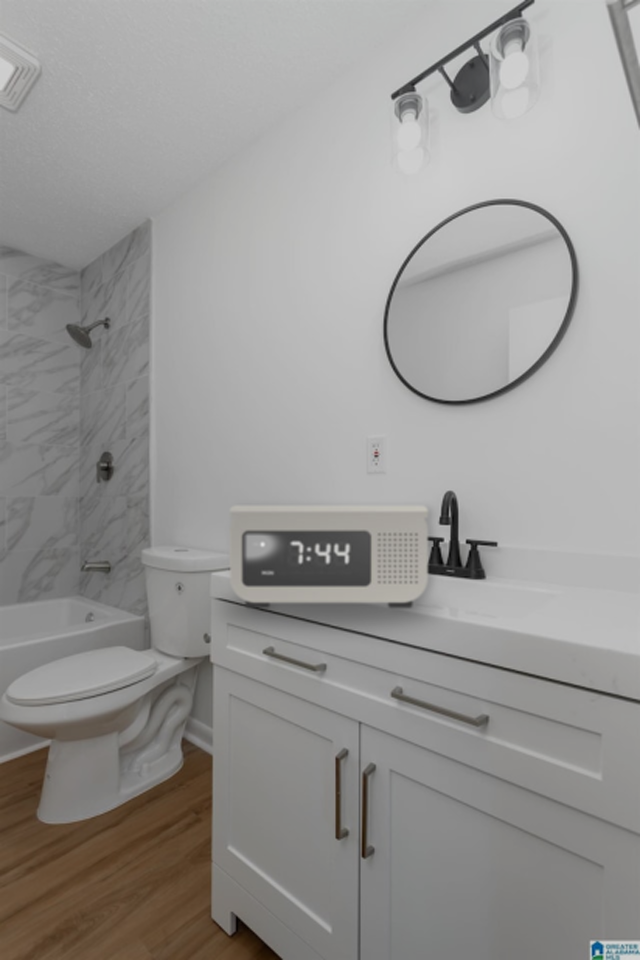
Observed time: 7:44
